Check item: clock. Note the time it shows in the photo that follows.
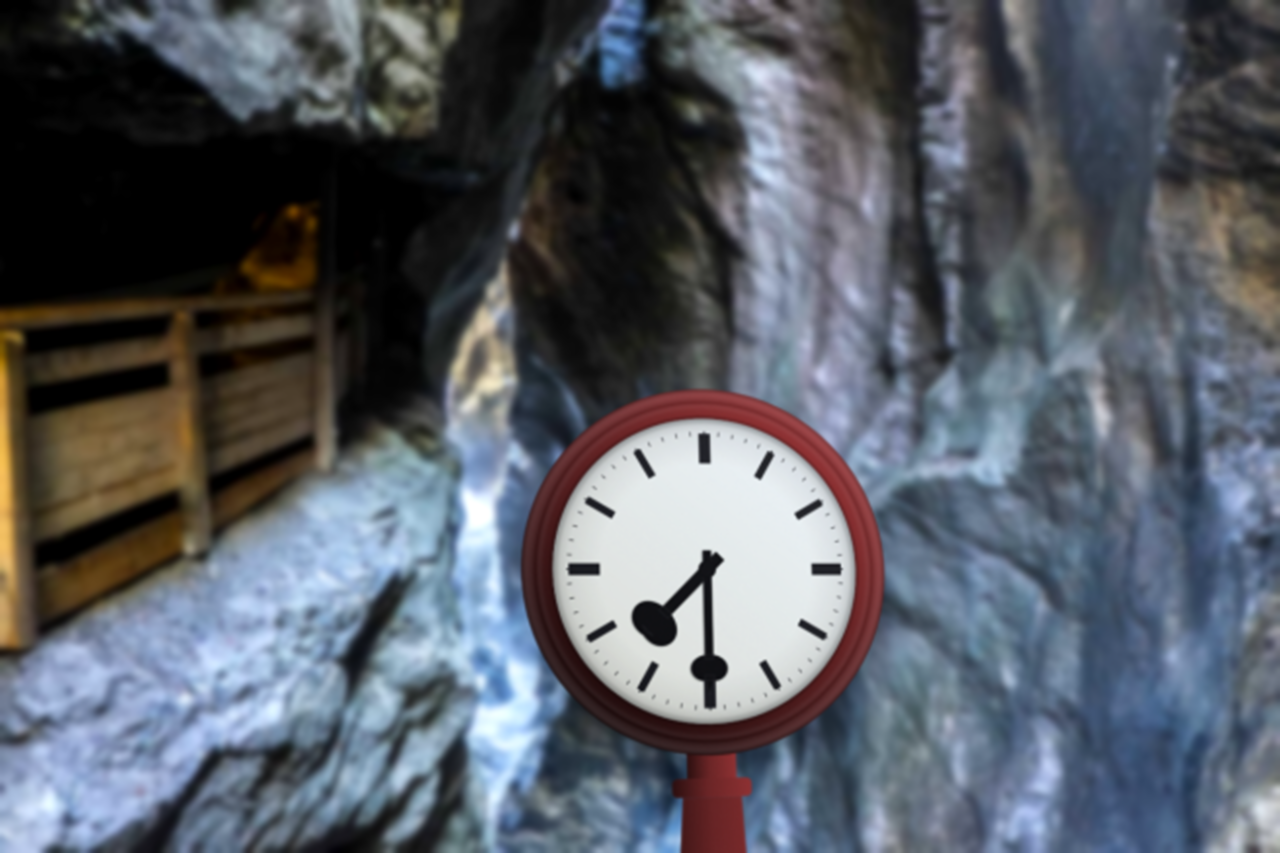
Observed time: 7:30
